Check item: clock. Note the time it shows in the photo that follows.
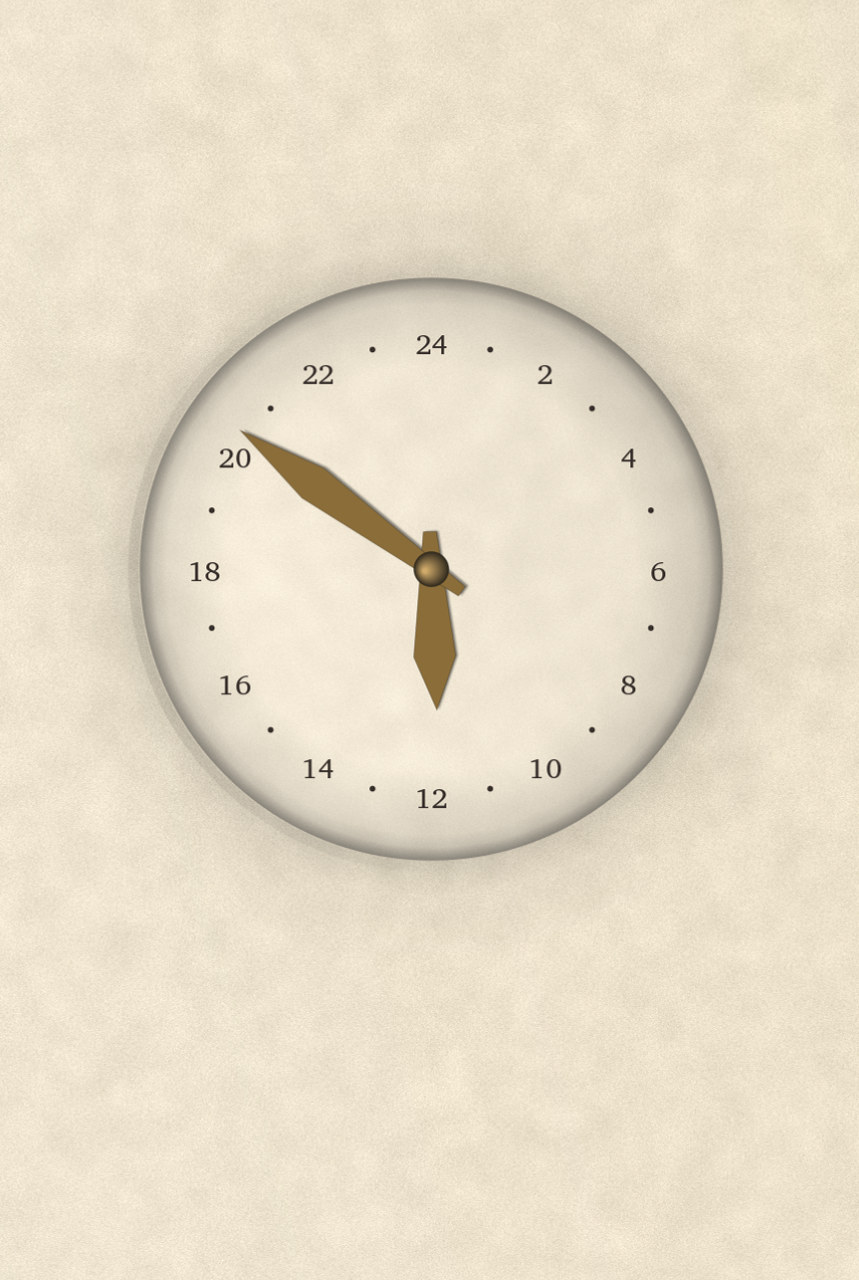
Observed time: 11:51
